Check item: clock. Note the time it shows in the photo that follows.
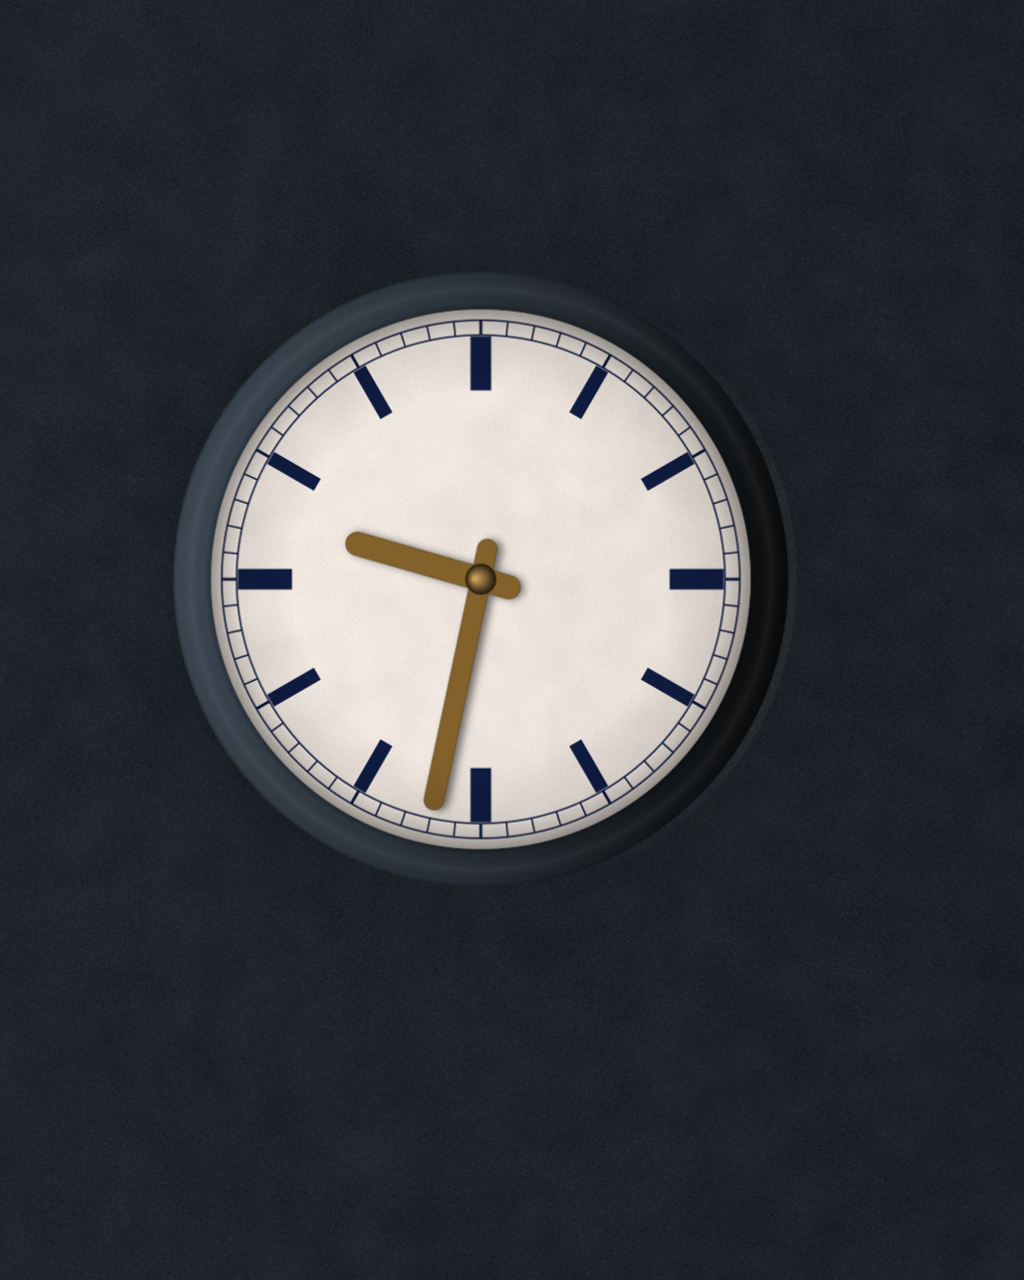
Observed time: 9:32
